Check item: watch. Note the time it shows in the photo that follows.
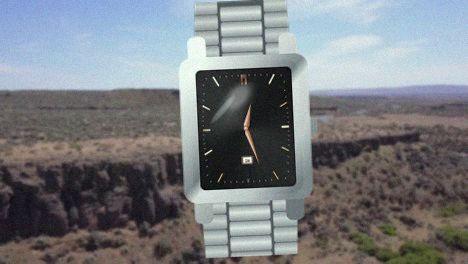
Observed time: 12:27
